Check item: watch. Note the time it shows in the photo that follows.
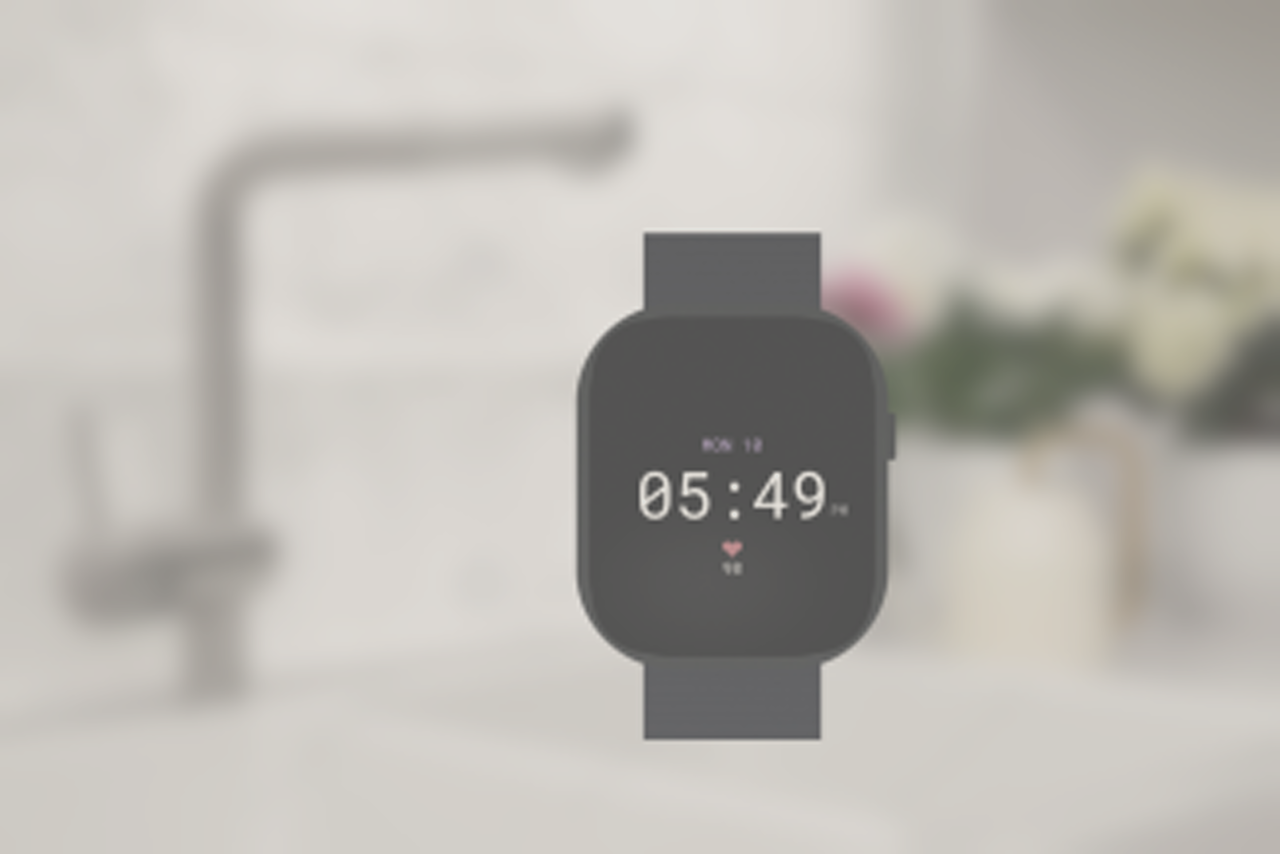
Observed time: 5:49
